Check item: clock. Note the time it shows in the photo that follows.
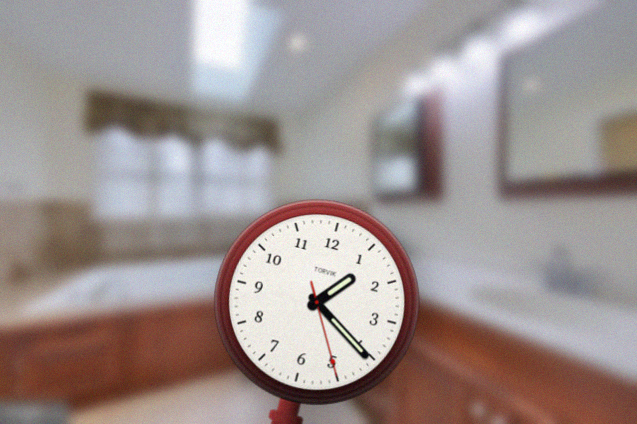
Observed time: 1:20:25
